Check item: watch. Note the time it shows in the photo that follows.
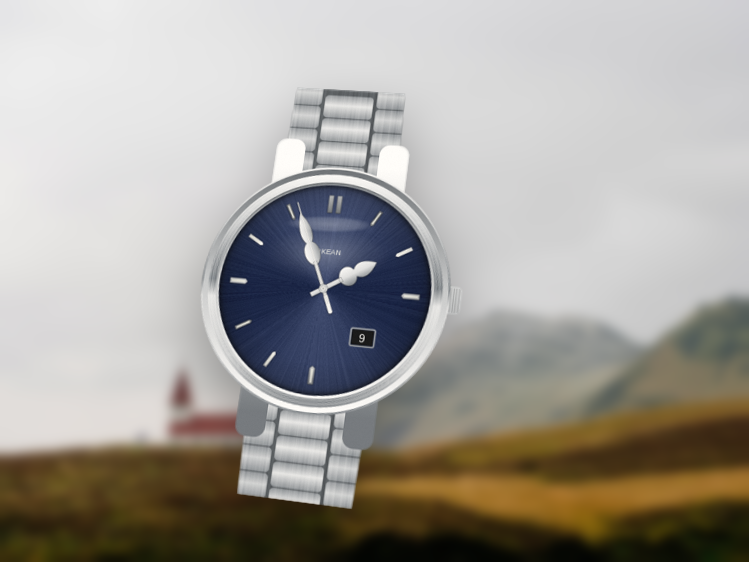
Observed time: 1:55:56
